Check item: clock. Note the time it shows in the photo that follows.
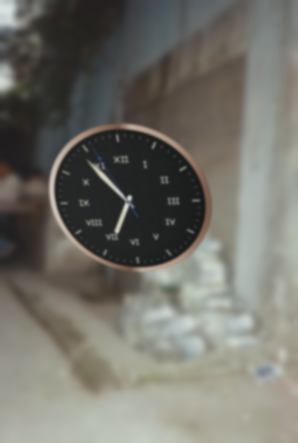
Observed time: 6:53:56
